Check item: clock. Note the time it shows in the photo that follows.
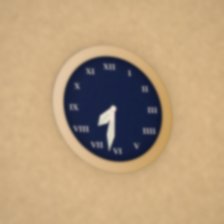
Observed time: 7:32
